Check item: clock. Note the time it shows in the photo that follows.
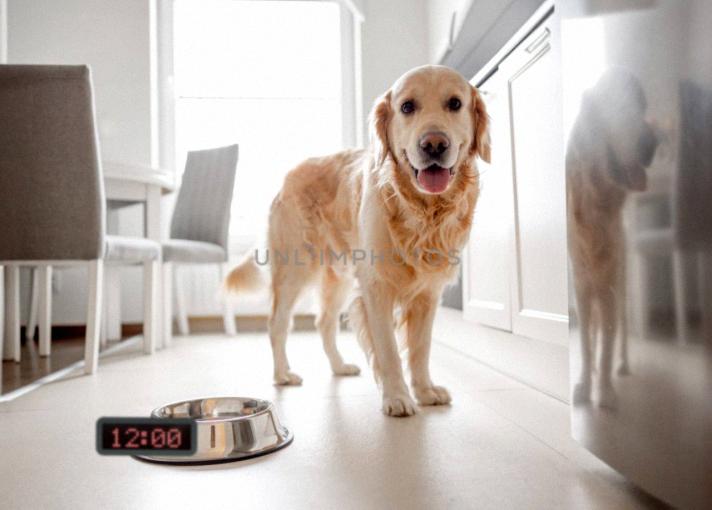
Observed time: 12:00
